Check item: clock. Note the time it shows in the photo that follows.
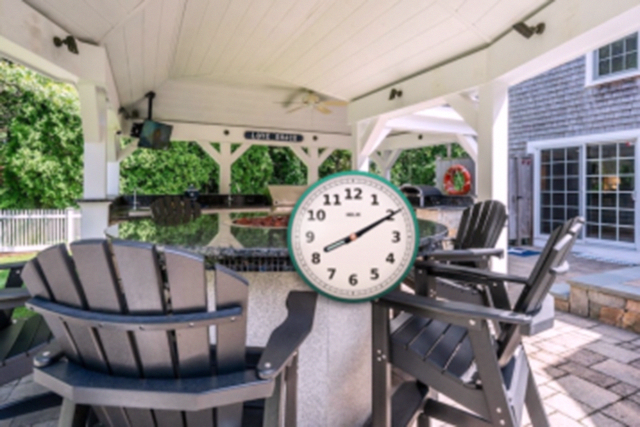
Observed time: 8:10
